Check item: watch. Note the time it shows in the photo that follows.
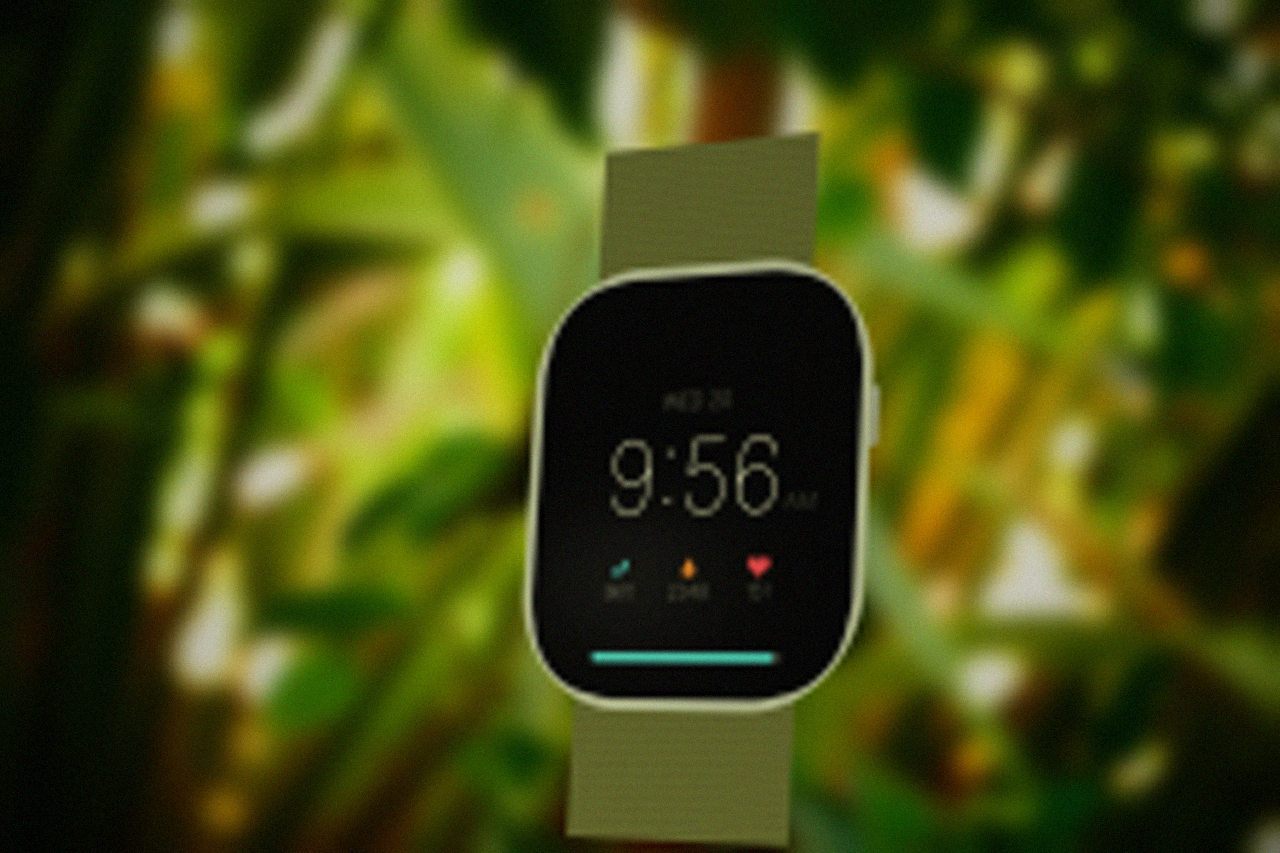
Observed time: 9:56
